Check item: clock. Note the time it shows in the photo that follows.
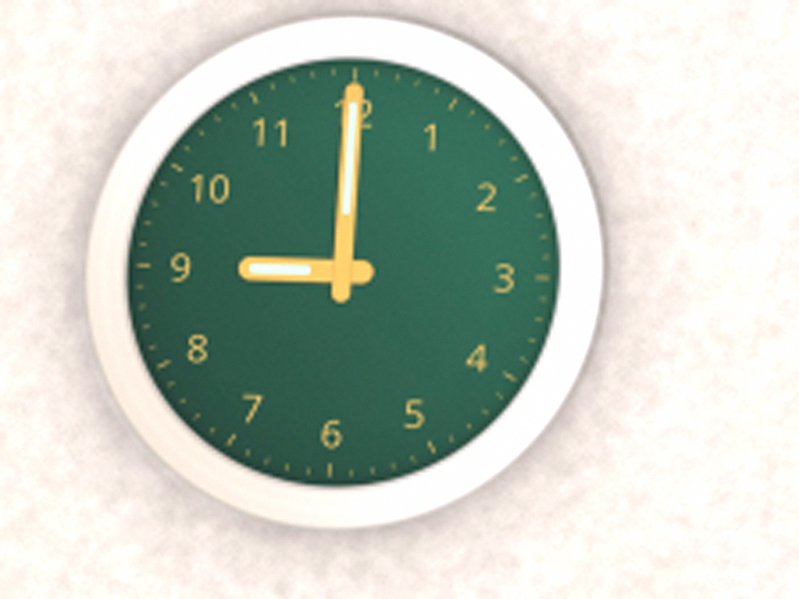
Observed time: 9:00
